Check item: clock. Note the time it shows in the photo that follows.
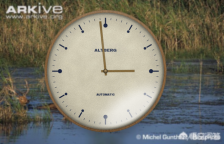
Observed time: 2:59
